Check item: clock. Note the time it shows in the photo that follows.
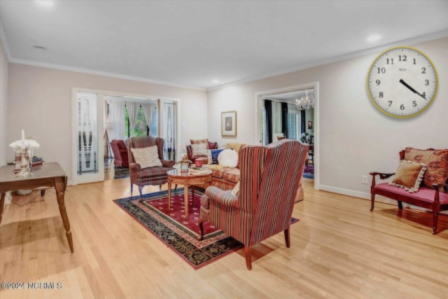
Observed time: 4:21
